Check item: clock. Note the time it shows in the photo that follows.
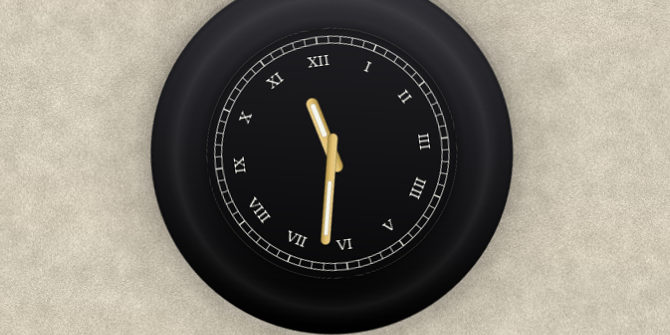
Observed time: 11:32
